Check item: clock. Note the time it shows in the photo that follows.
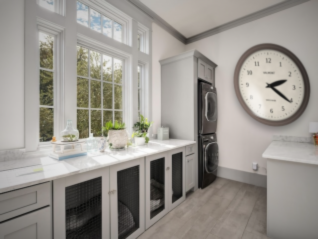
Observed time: 2:21
